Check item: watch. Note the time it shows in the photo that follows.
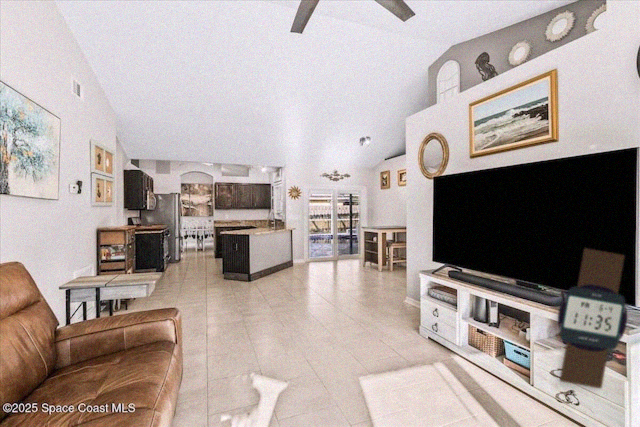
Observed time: 11:35
